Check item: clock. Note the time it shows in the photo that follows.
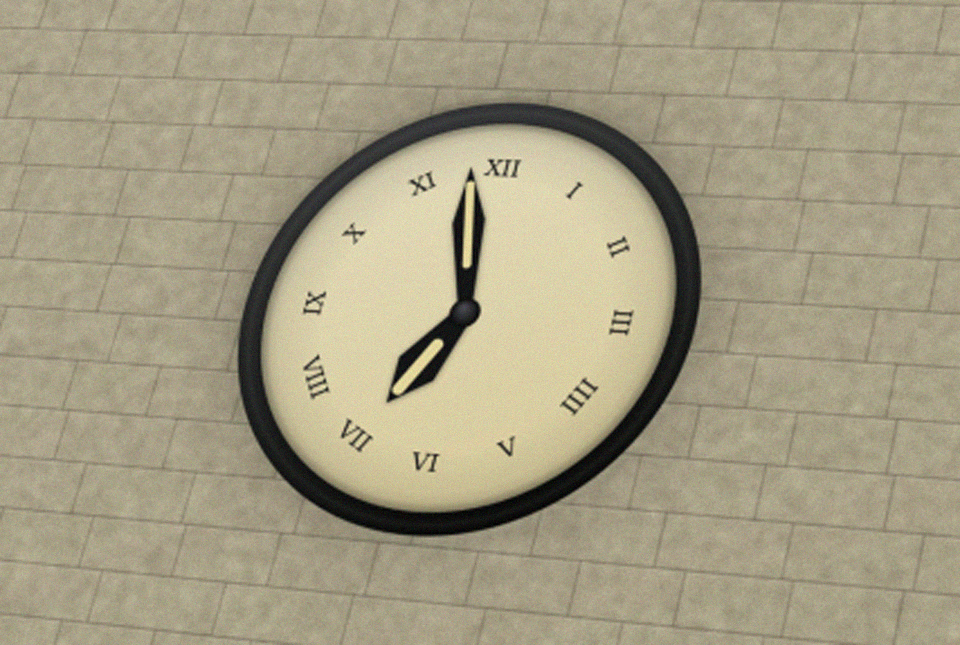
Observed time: 6:58
